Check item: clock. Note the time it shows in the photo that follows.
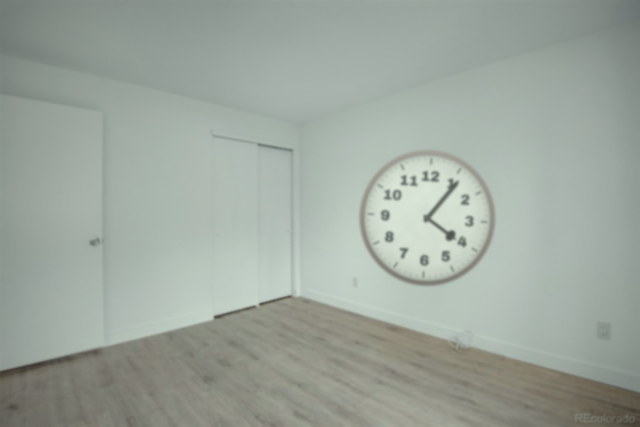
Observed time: 4:06
